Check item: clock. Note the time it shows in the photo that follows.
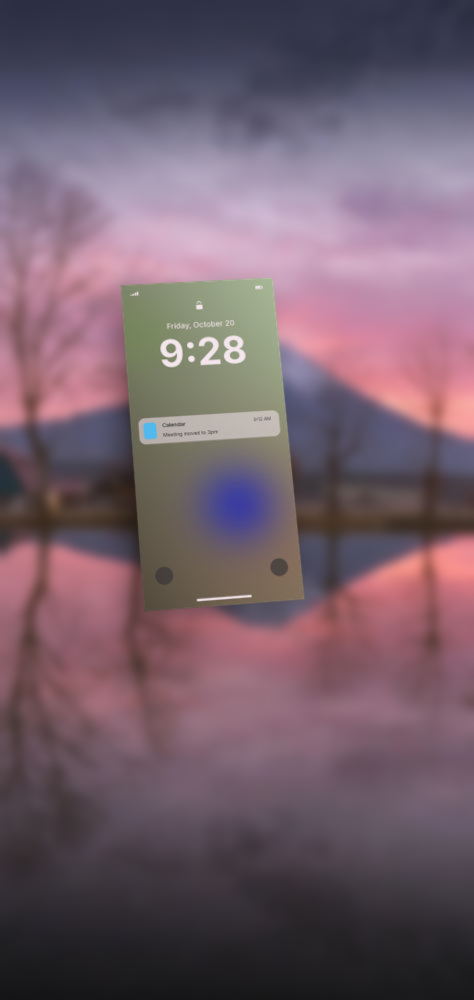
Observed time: 9:28
